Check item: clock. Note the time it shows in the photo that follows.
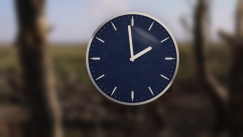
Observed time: 1:59
